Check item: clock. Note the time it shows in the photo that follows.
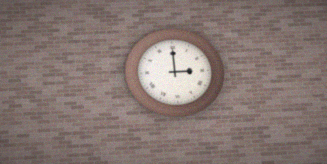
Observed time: 3:00
